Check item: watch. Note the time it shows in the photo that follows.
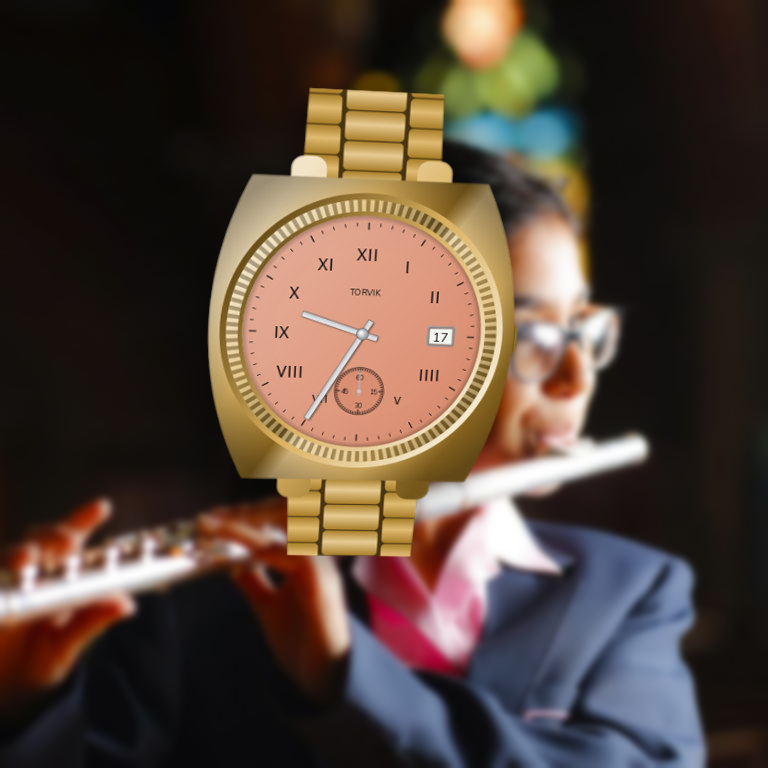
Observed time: 9:35
